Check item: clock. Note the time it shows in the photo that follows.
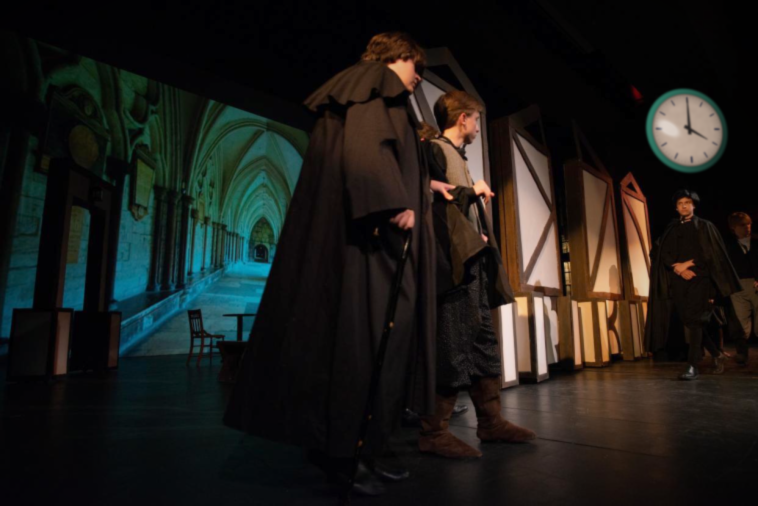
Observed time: 4:00
